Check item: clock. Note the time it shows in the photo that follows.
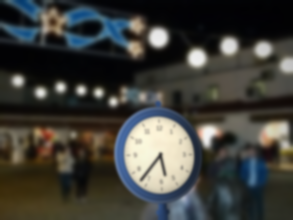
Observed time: 5:37
